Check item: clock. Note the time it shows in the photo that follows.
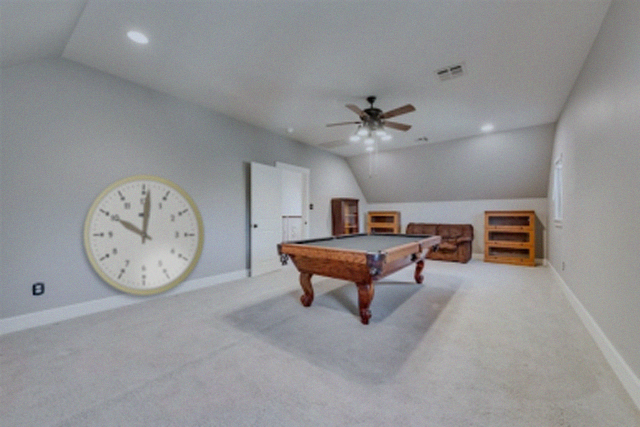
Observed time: 10:01
